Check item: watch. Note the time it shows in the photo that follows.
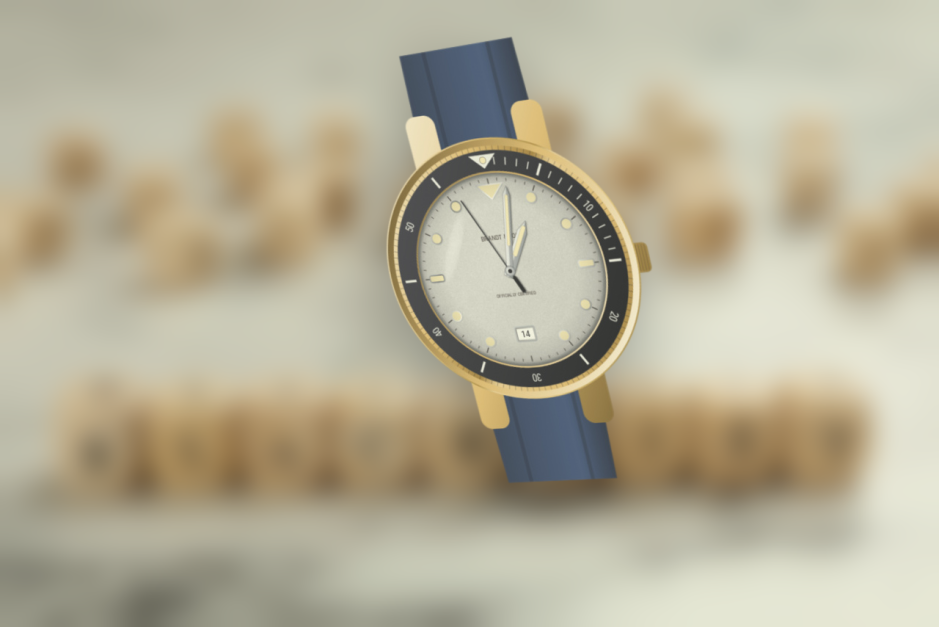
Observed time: 1:01:56
